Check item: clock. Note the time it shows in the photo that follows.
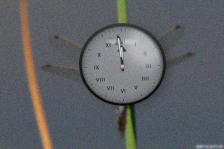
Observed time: 11:59
